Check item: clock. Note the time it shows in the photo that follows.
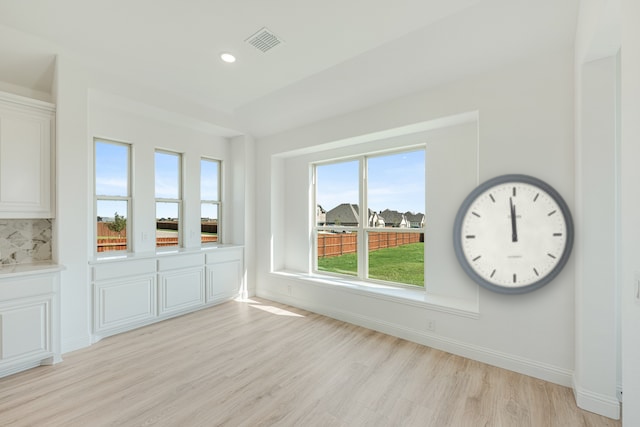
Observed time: 11:59
